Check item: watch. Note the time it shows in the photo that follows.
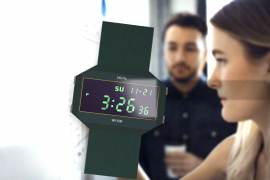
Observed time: 3:26:36
